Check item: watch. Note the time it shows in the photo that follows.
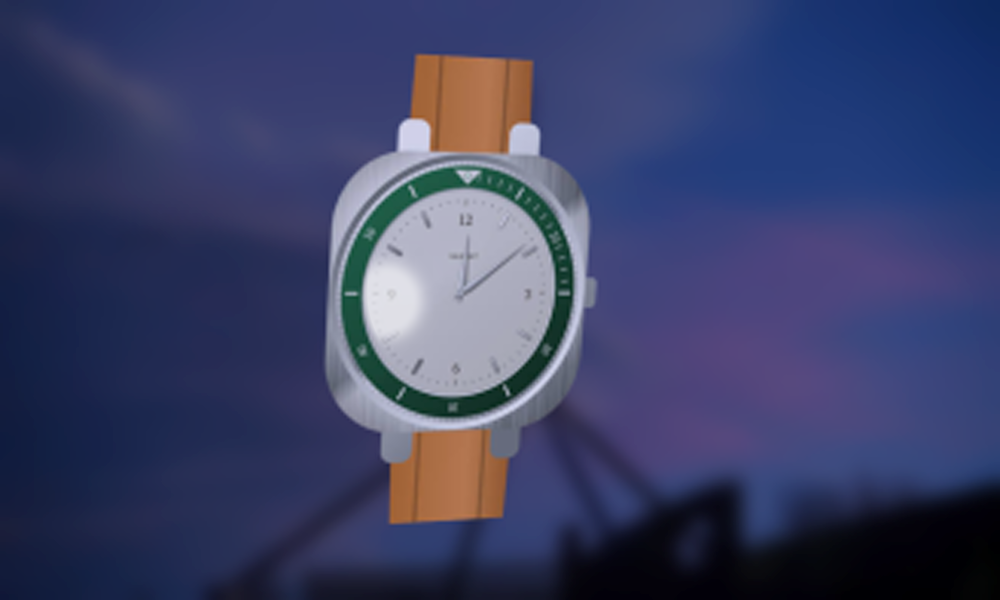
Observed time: 12:09
